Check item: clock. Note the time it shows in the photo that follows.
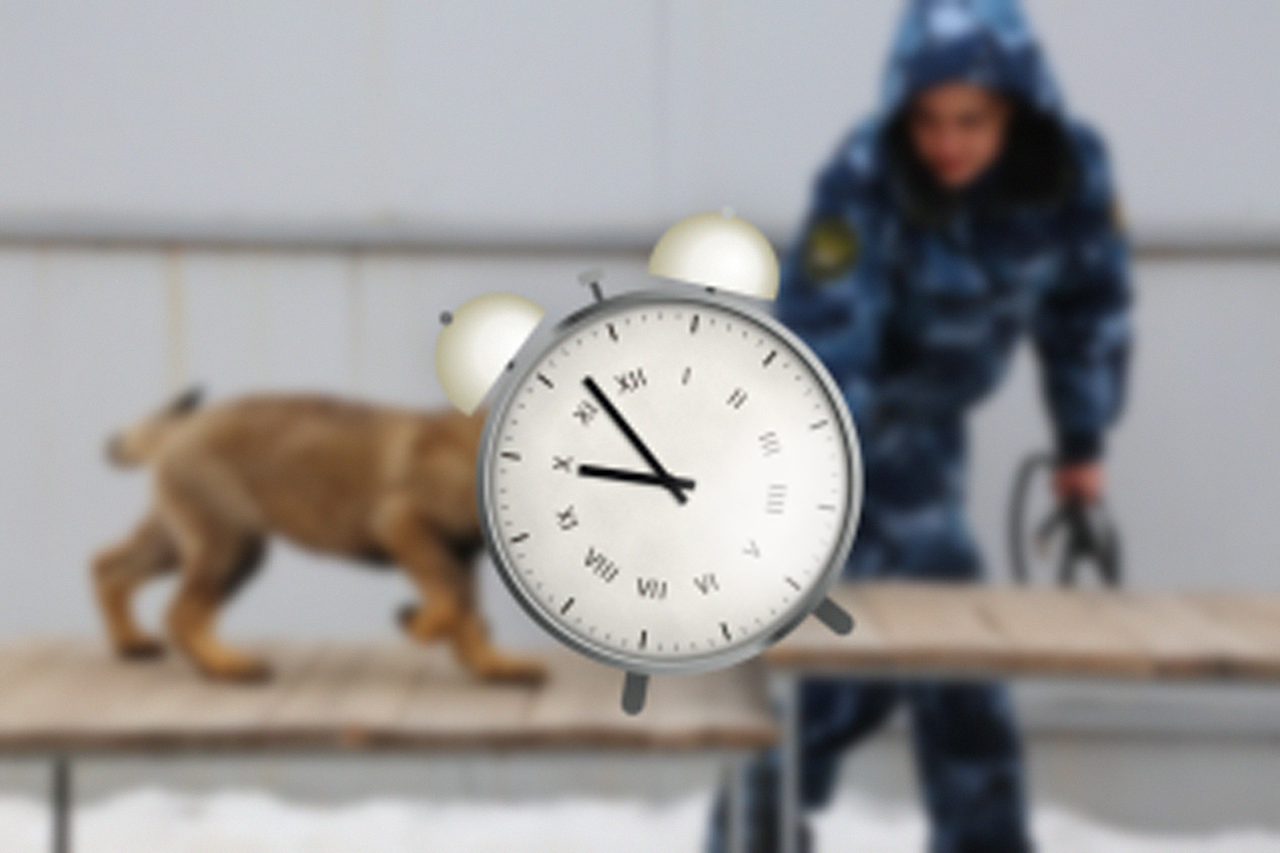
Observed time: 9:57
